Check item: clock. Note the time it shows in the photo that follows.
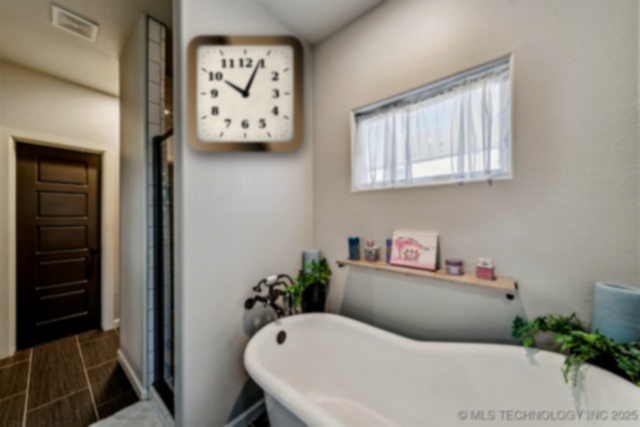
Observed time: 10:04
